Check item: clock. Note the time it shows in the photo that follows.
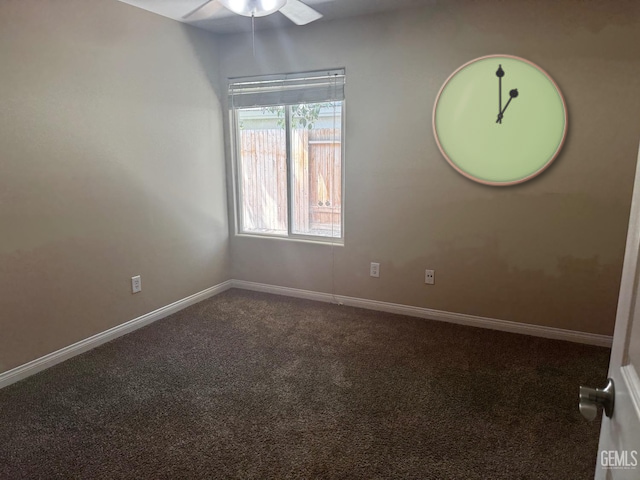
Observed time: 1:00
